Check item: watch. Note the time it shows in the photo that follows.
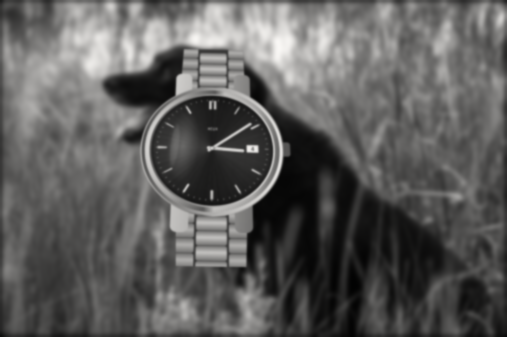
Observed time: 3:09
